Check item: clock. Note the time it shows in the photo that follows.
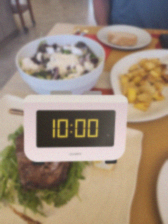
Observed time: 10:00
